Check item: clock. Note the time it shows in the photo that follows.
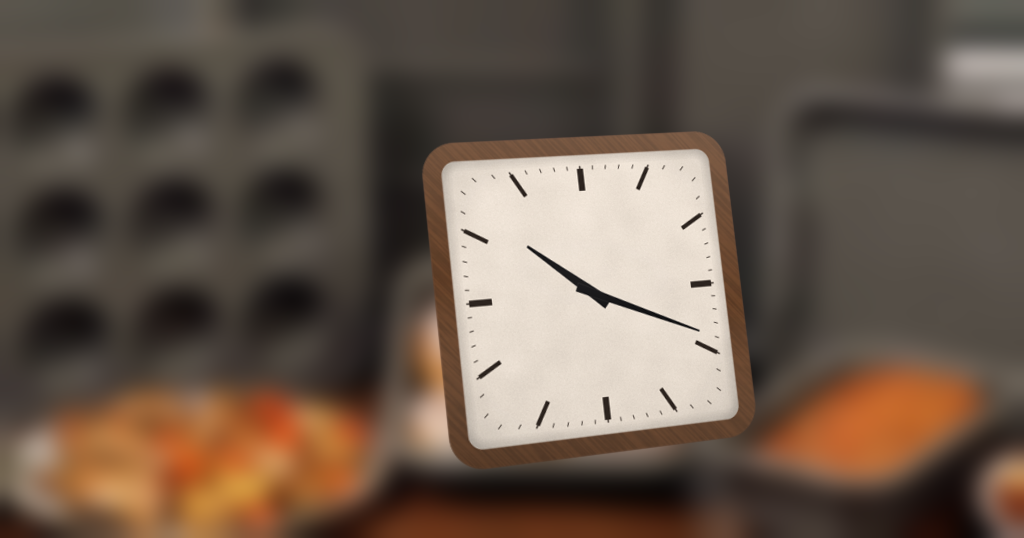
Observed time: 10:19
